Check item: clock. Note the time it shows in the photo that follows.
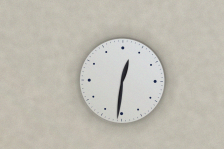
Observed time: 12:31
